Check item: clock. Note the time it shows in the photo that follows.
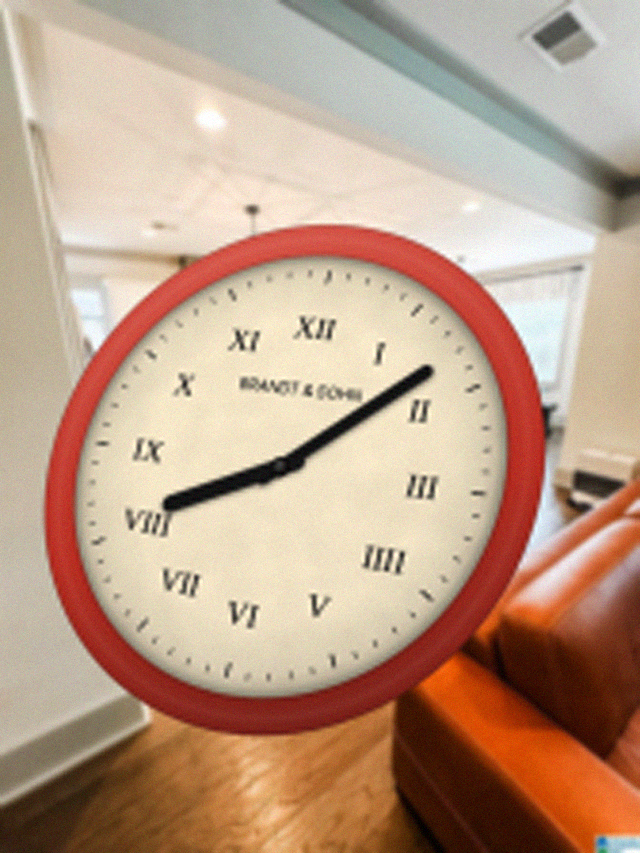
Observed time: 8:08
